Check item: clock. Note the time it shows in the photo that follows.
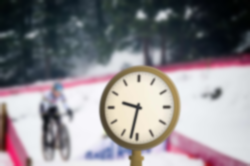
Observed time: 9:32
